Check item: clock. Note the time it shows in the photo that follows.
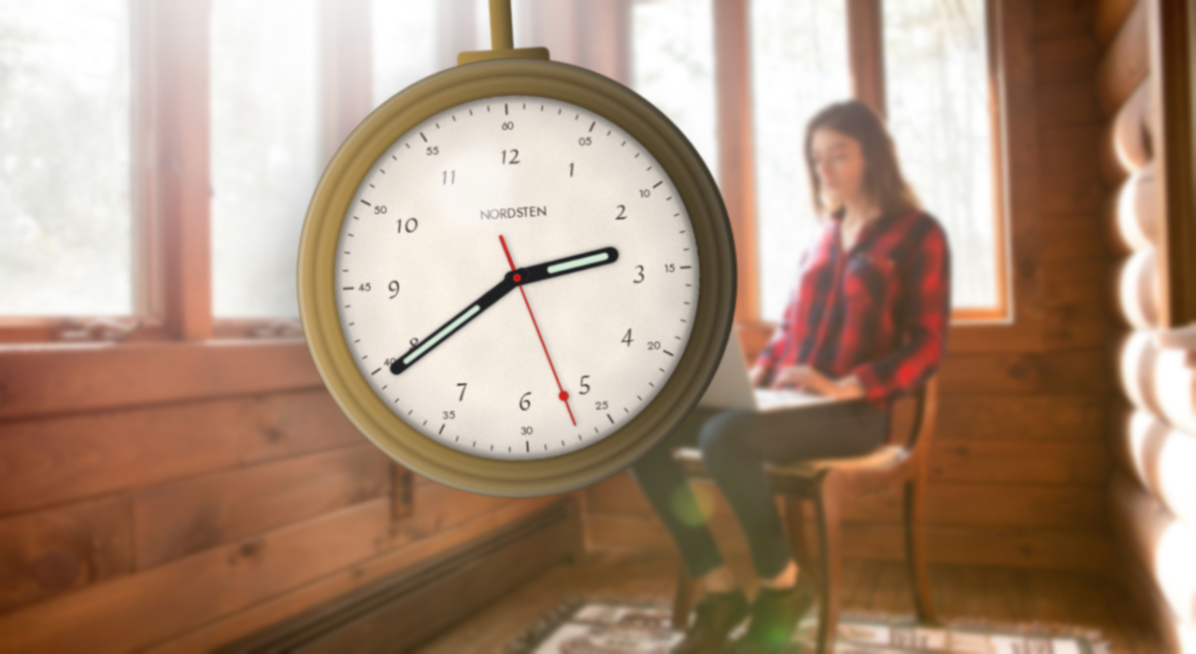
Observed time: 2:39:27
